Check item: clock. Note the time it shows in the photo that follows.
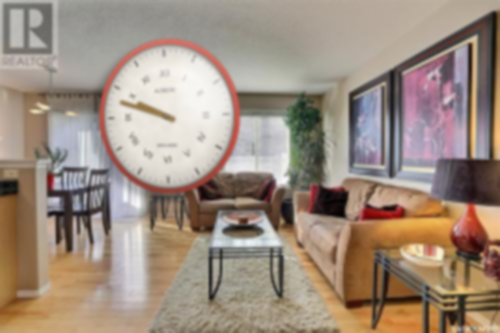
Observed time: 9:48
